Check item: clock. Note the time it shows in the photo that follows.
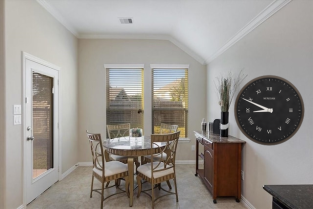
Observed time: 8:49
